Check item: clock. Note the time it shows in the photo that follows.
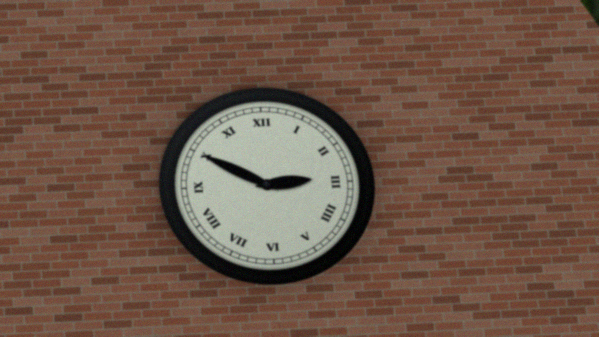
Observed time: 2:50
